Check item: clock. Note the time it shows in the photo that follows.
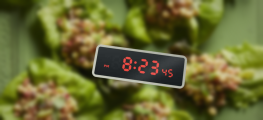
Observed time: 8:23:45
